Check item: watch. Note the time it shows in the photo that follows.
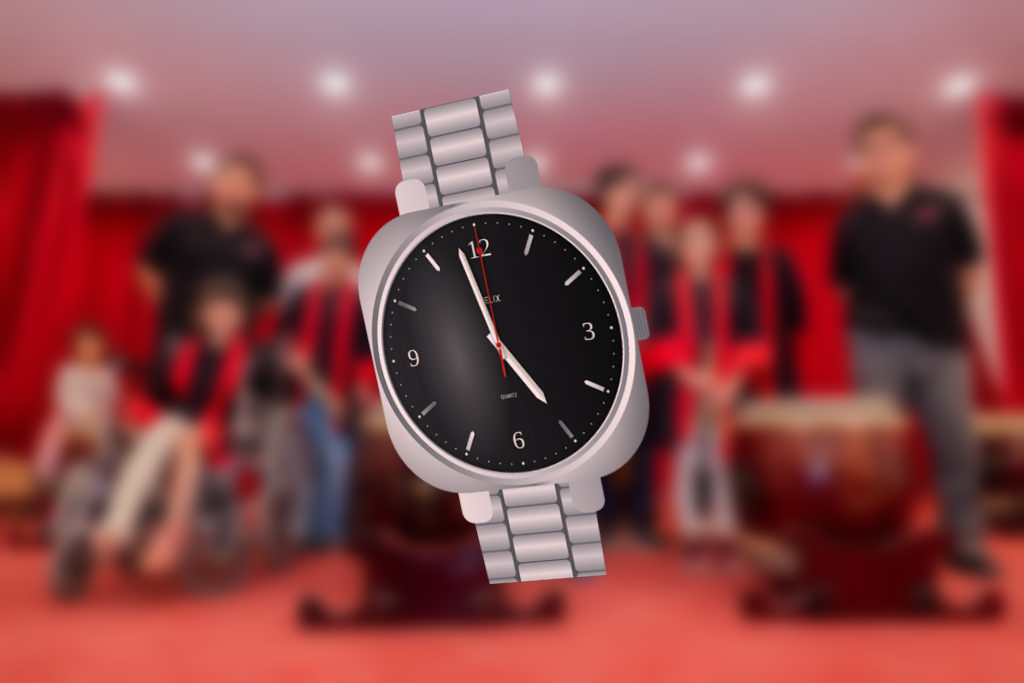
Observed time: 4:58:00
